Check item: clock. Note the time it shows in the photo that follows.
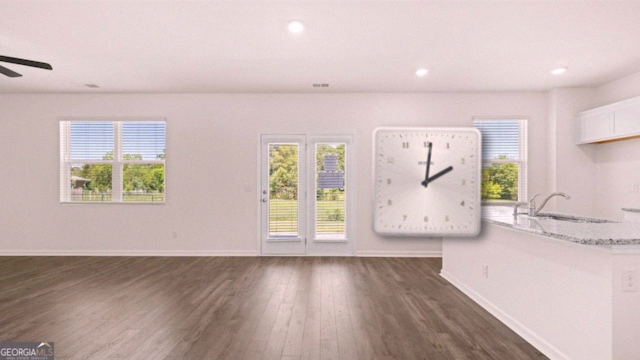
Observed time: 2:01
